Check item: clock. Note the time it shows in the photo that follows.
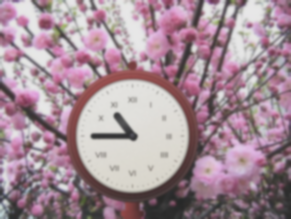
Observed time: 10:45
